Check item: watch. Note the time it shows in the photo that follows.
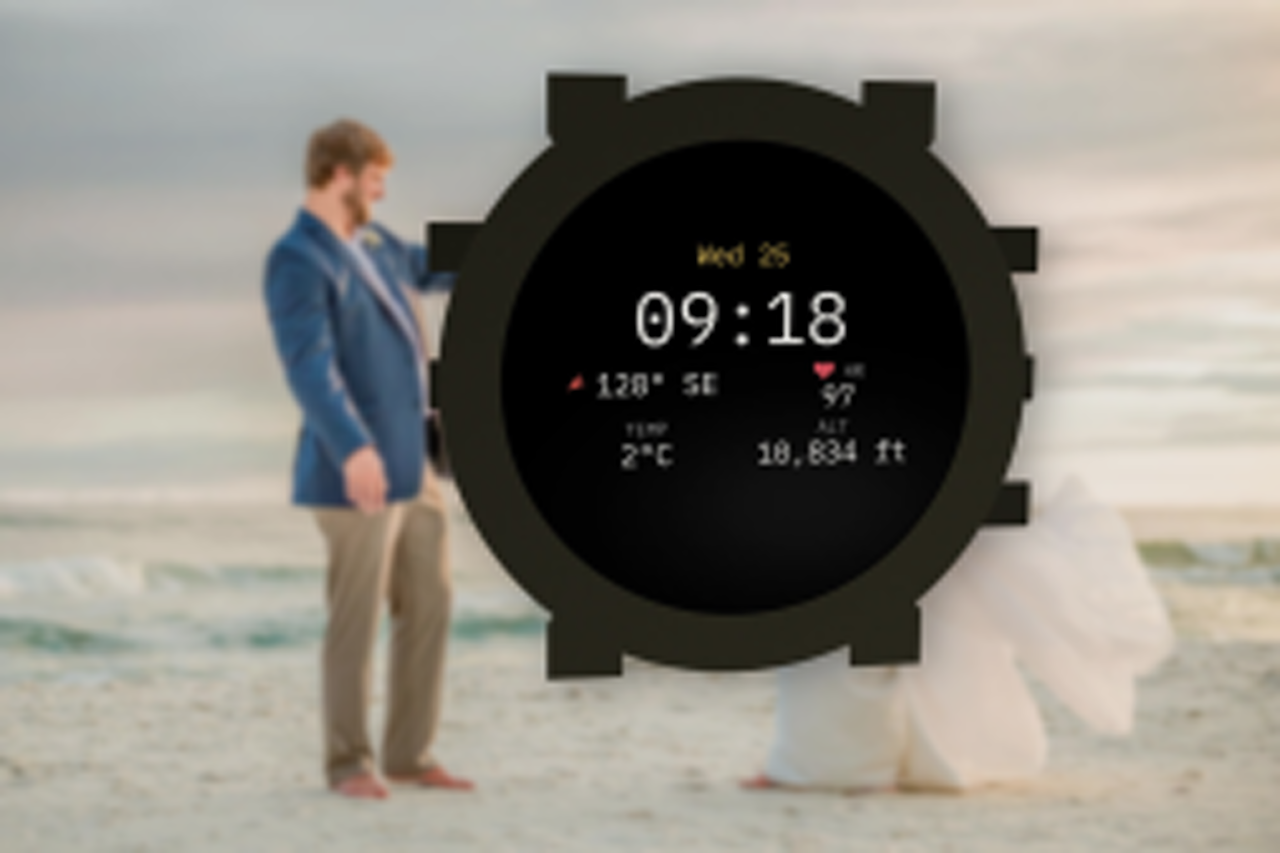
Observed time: 9:18
